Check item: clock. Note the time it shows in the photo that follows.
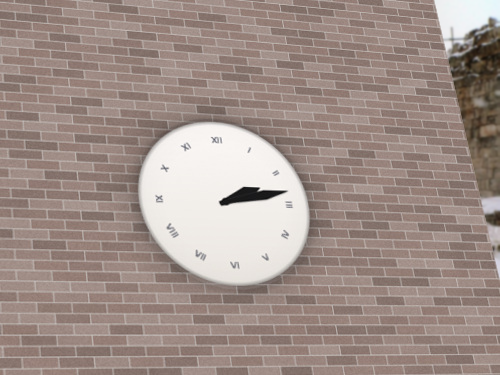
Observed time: 2:13
